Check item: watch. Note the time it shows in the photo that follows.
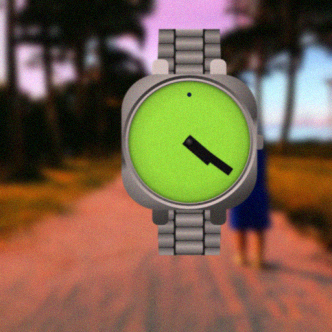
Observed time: 4:21
